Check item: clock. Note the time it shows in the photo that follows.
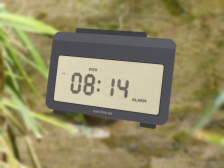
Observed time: 8:14
